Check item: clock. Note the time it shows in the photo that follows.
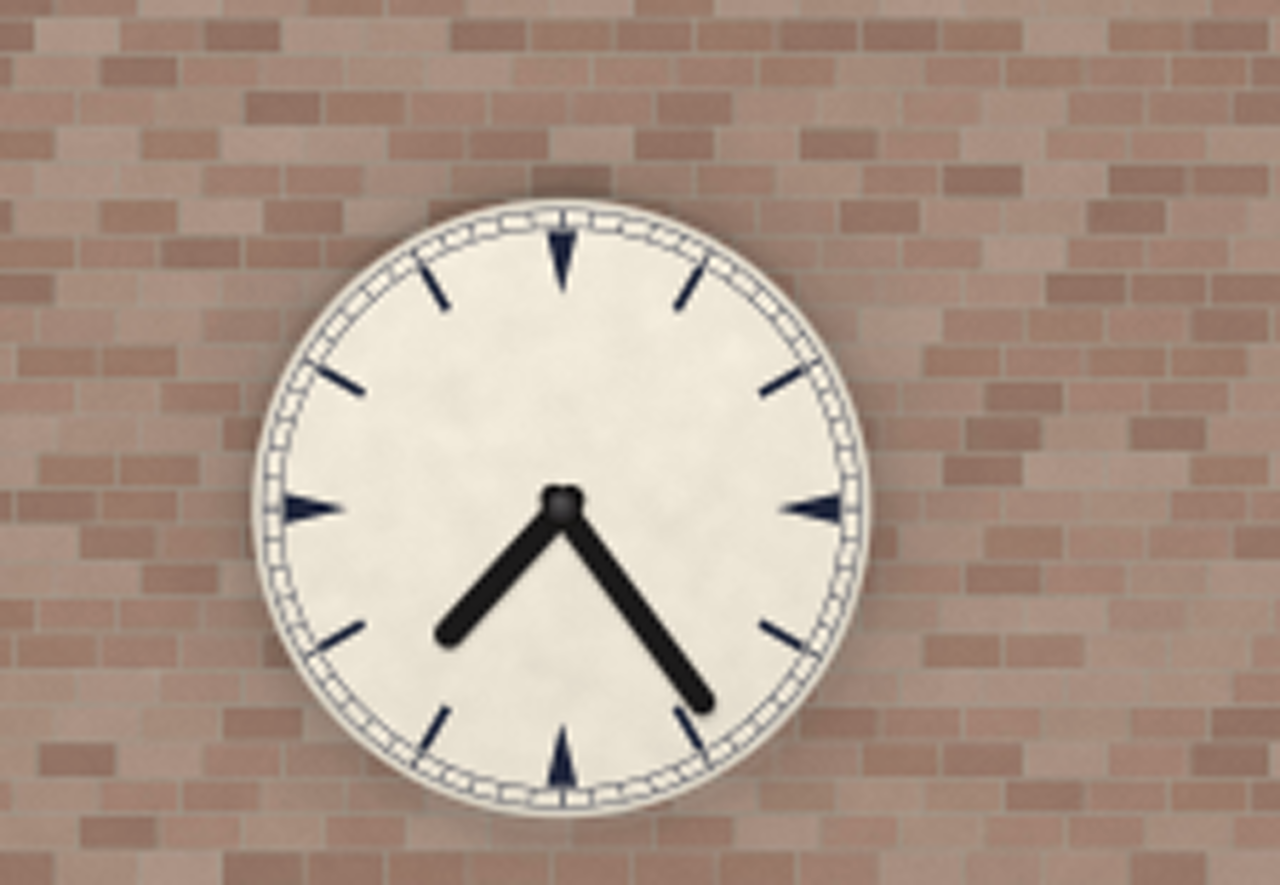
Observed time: 7:24
